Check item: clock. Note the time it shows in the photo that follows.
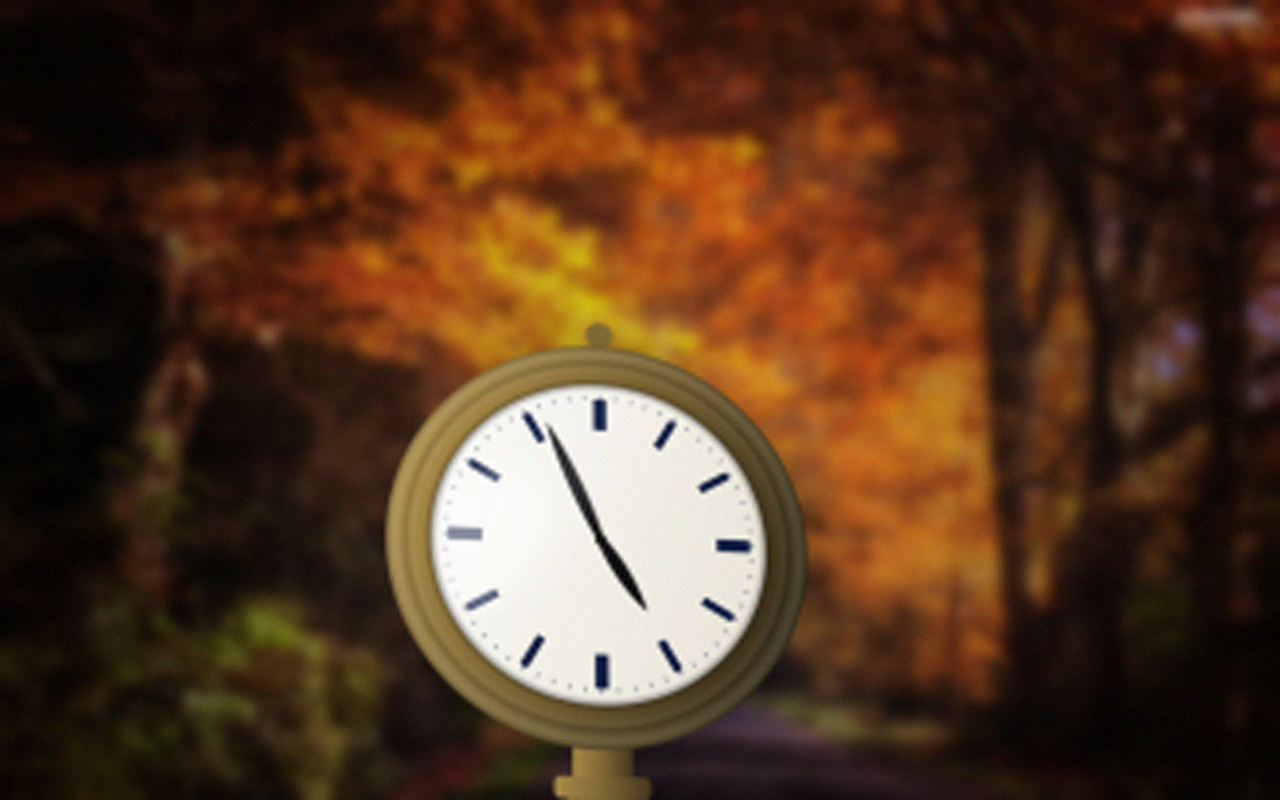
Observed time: 4:56
